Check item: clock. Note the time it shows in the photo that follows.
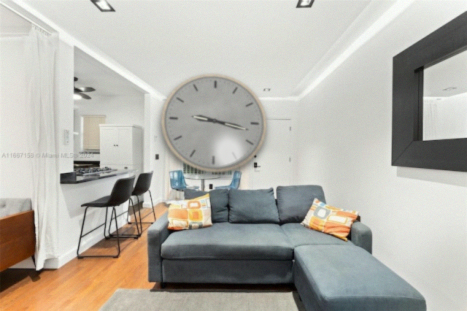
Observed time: 9:17
